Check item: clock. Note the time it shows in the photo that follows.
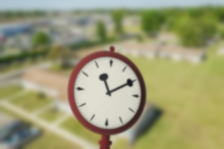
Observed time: 11:10
